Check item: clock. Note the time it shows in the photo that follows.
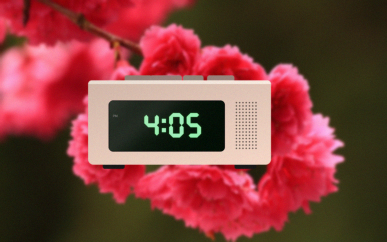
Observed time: 4:05
